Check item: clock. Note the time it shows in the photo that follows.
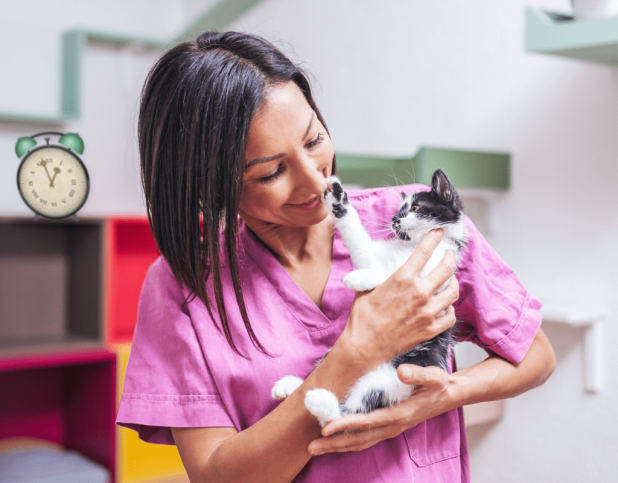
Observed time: 12:57
